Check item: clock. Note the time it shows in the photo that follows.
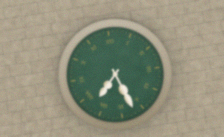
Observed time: 7:27
